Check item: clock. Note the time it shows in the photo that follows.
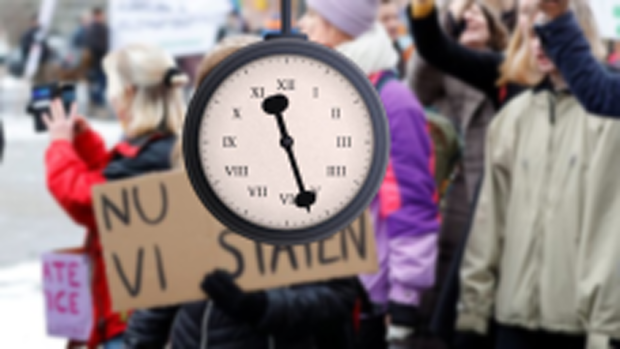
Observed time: 11:27
